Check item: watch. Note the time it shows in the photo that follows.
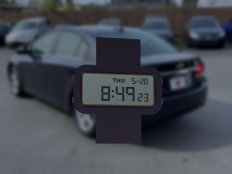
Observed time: 8:49:23
